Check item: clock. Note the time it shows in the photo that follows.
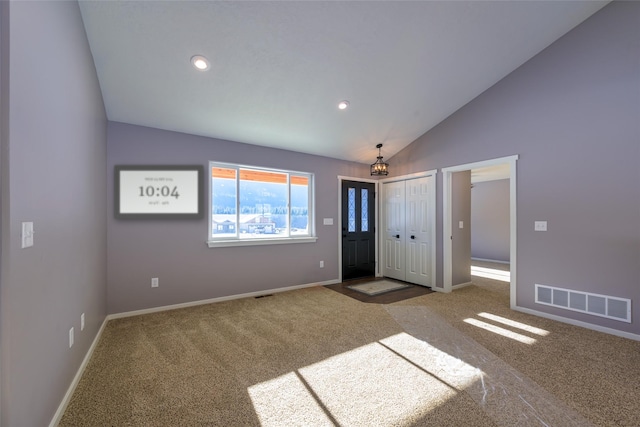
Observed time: 10:04
